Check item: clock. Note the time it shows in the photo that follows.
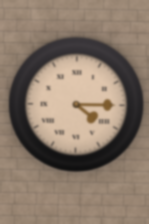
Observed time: 4:15
